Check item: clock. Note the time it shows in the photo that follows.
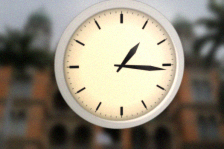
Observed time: 1:16
